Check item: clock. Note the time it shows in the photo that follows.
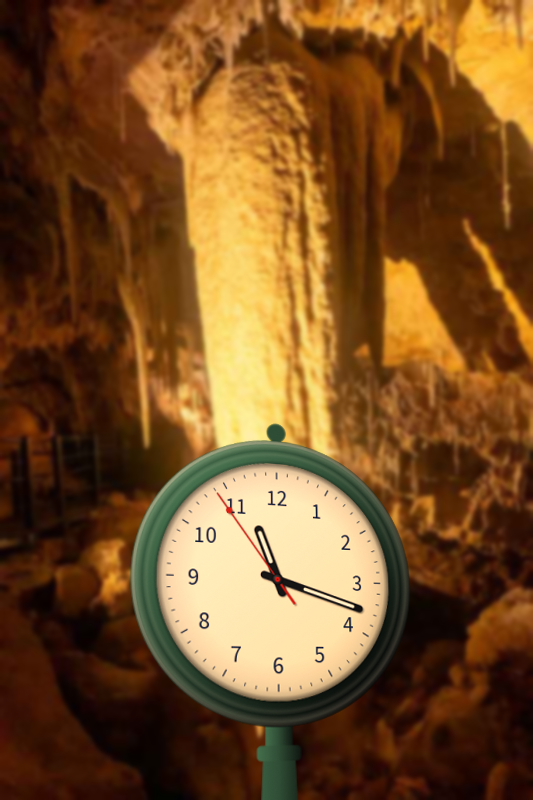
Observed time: 11:17:54
